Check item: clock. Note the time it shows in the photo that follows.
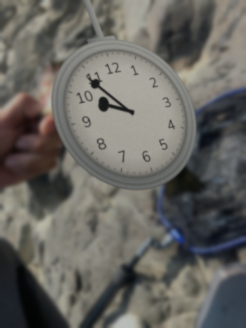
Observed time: 9:54
